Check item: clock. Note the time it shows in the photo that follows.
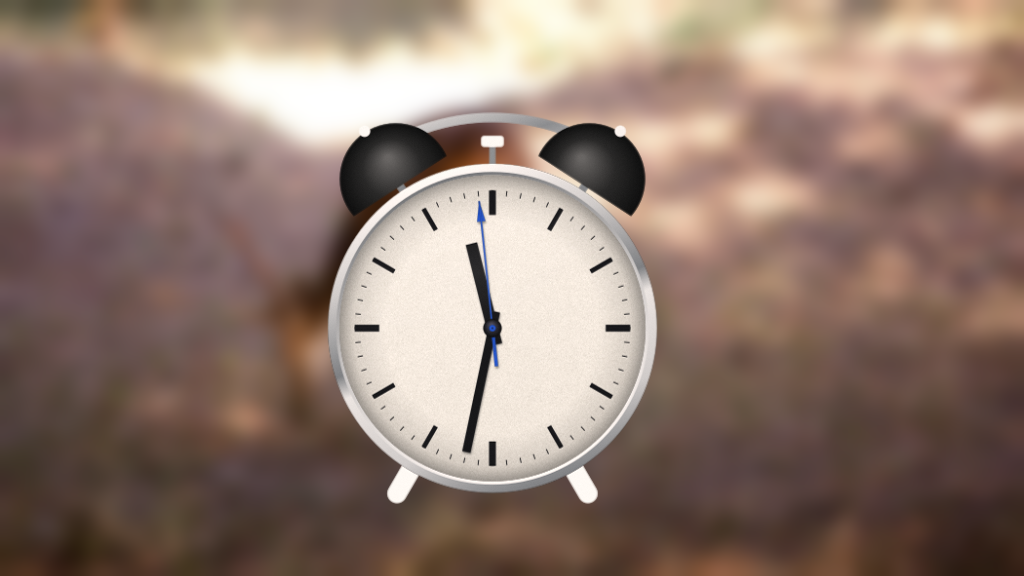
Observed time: 11:31:59
